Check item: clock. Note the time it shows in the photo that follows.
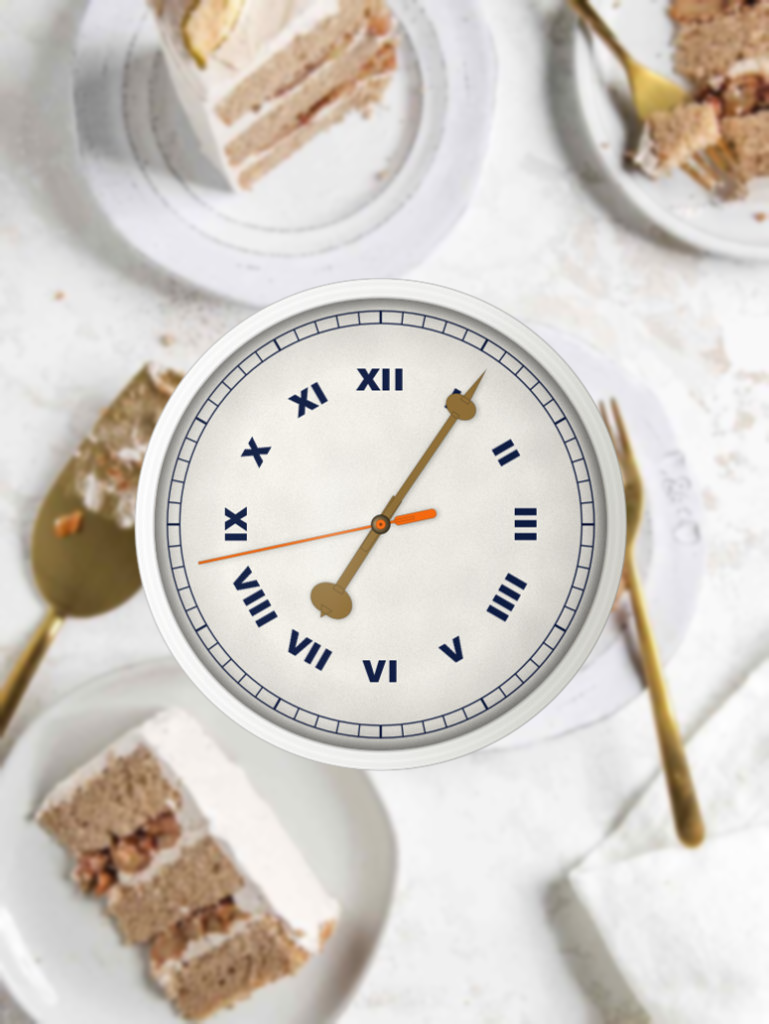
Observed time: 7:05:43
